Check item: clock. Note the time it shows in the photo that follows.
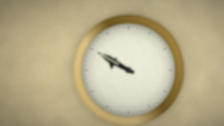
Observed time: 9:50
